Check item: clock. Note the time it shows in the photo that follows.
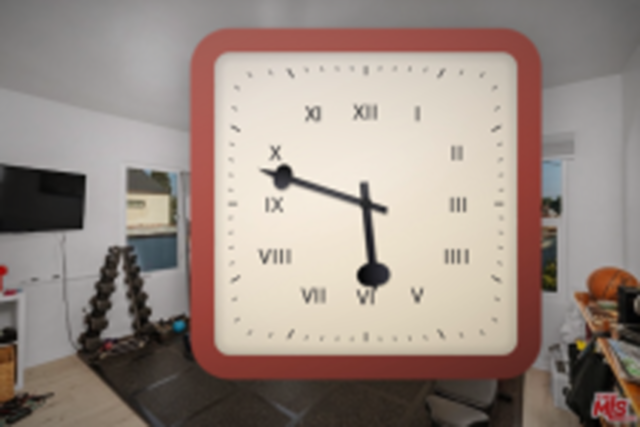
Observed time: 5:48
